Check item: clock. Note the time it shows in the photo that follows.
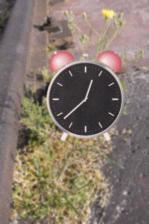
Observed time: 12:38
